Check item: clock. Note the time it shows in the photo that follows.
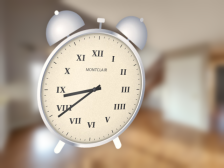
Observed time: 8:39
